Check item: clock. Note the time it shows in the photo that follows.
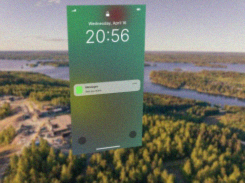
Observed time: 20:56
